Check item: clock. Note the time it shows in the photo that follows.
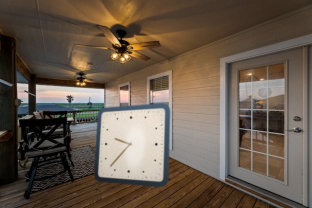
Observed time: 9:37
